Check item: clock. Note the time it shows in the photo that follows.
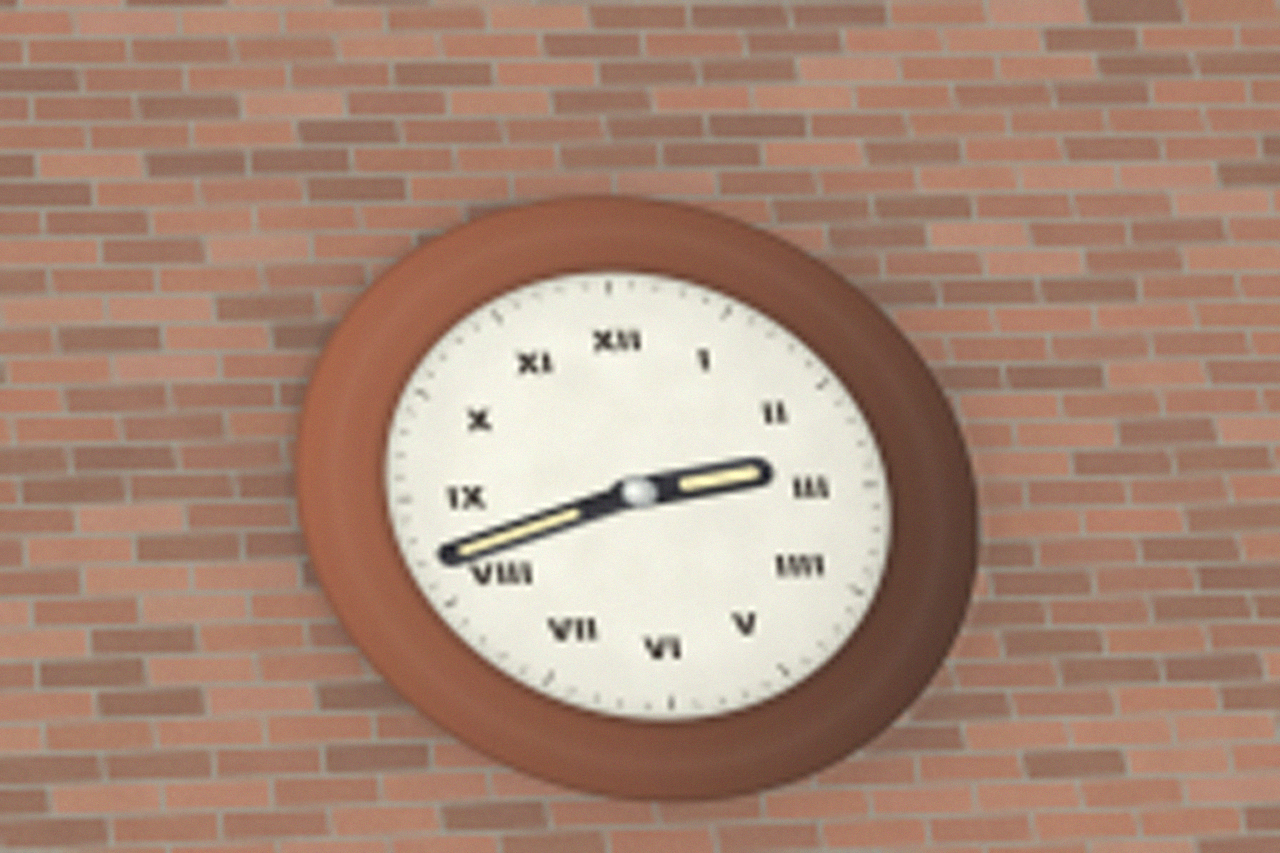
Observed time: 2:42
